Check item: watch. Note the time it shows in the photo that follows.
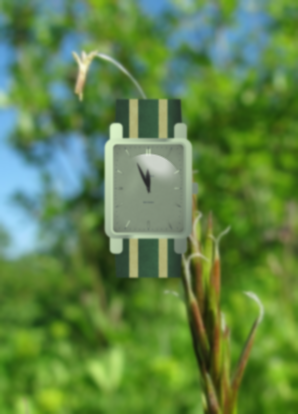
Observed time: 11:56
